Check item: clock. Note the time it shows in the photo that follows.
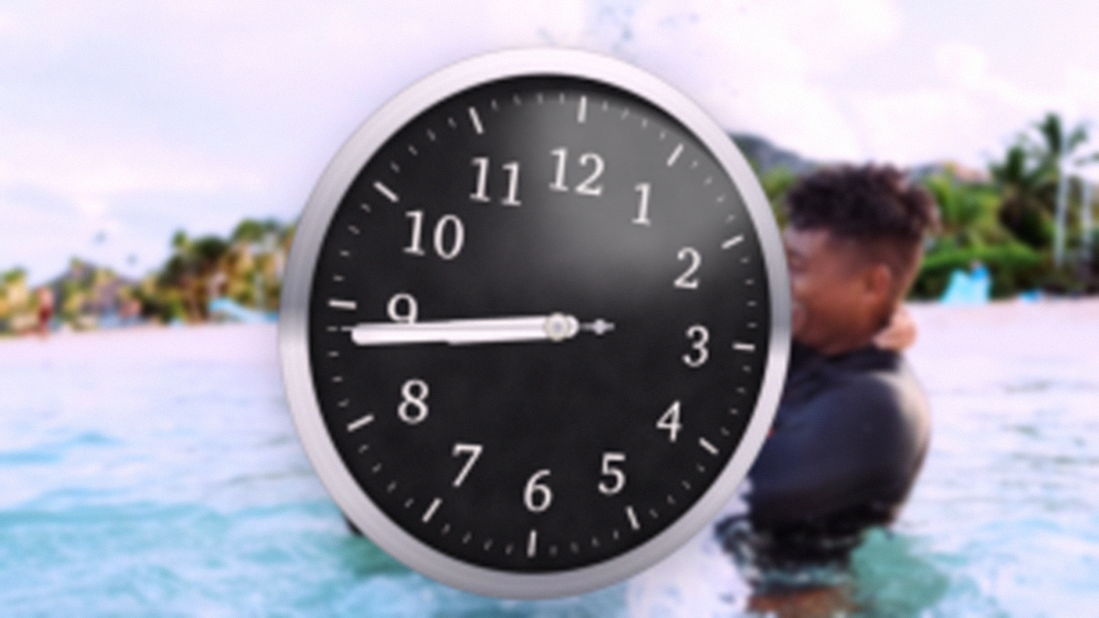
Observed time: 8:43:44
